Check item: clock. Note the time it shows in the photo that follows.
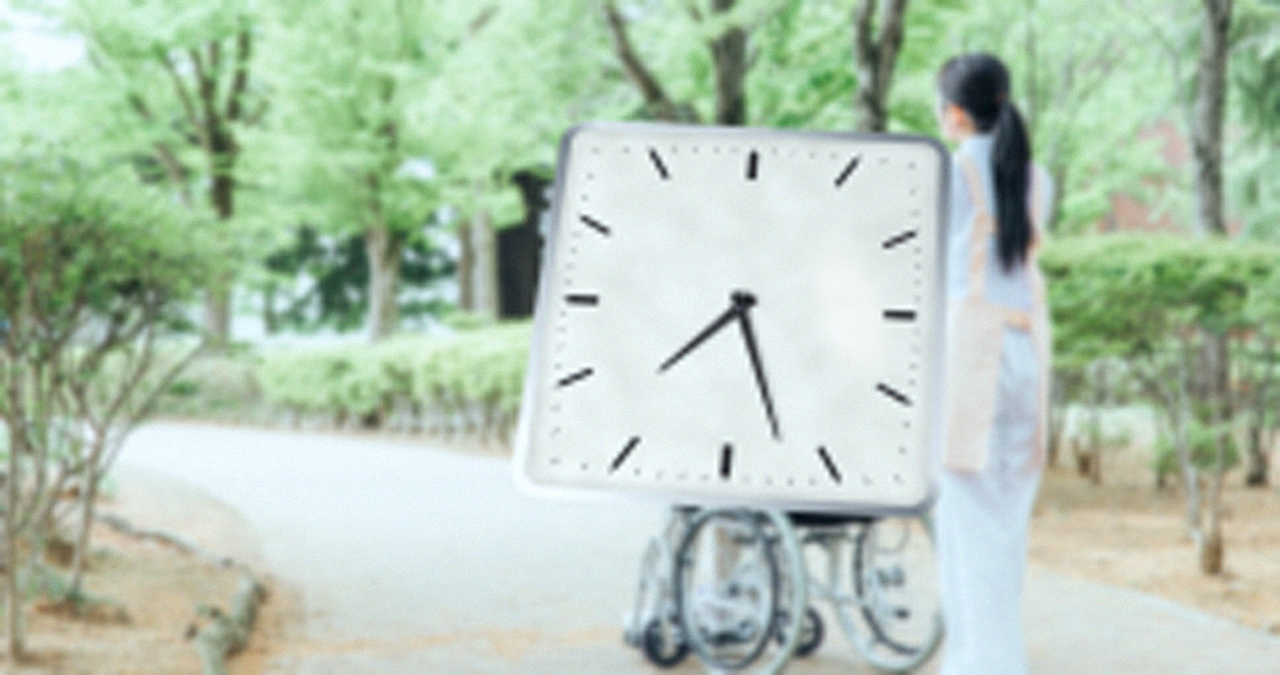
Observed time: 7:27
